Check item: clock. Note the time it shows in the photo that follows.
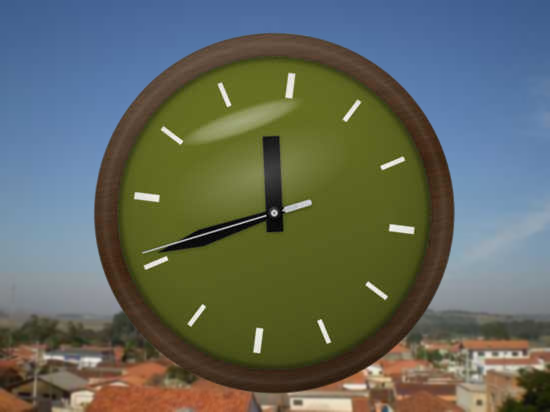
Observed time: 11:40:41
